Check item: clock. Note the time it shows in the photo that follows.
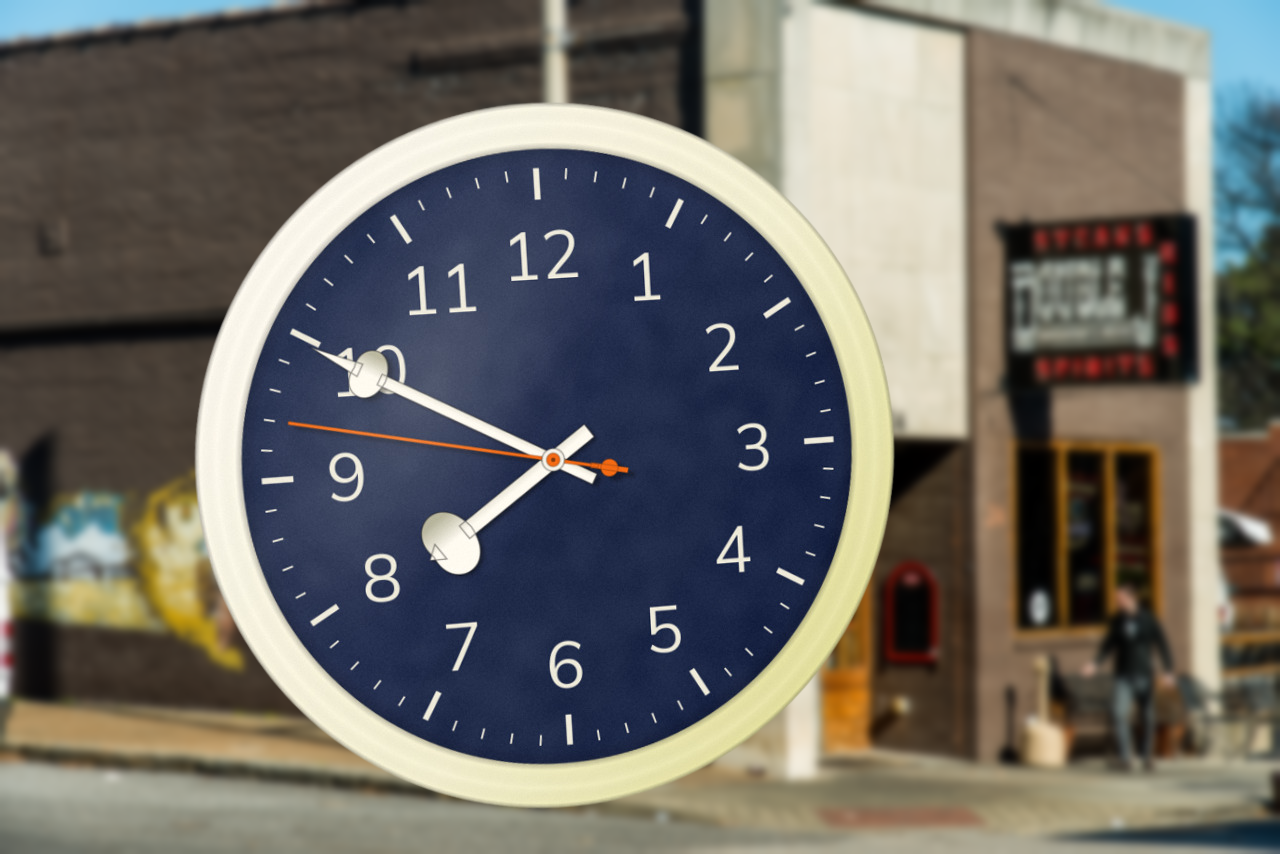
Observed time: 7:49:47
